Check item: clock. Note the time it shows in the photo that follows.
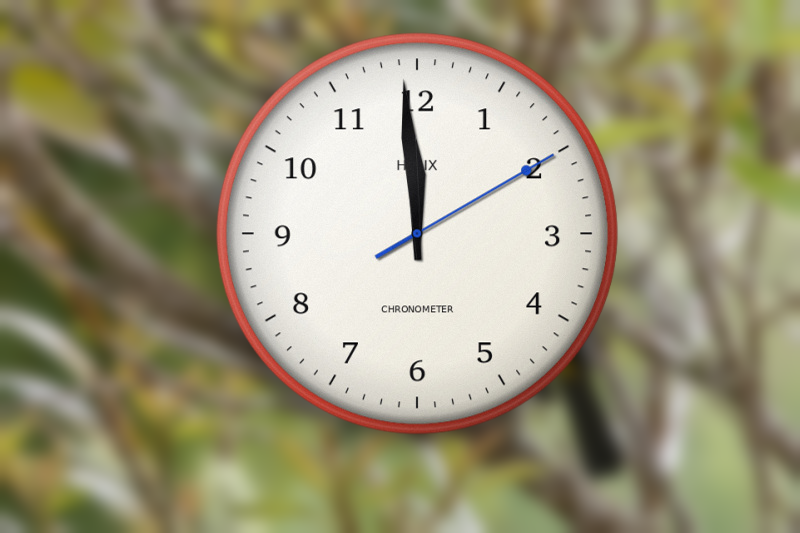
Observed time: 11:59:10
